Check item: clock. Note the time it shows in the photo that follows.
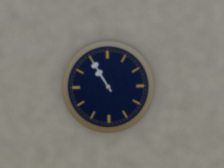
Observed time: 10:55
